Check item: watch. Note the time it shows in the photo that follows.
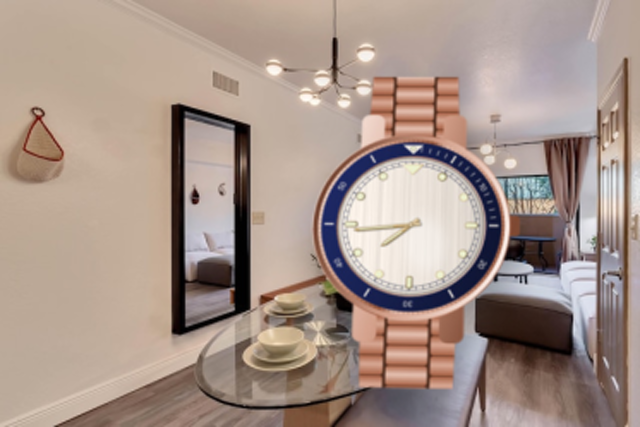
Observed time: 7:44
